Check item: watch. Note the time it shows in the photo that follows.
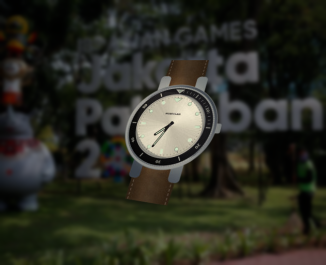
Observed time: 7:34
